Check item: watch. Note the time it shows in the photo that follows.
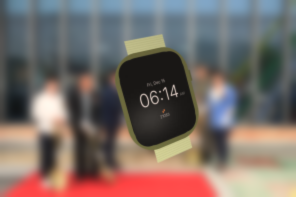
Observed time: 6:14
